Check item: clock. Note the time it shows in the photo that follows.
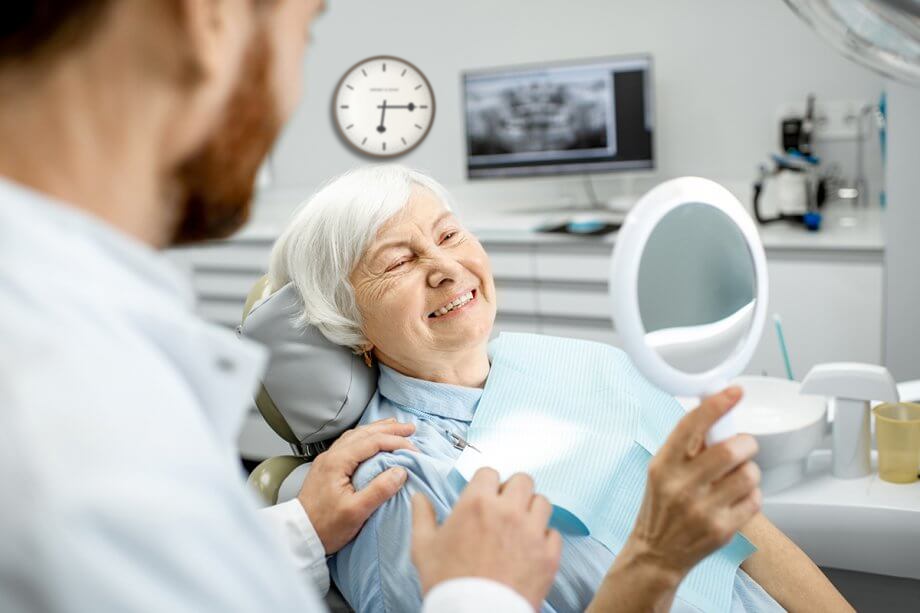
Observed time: 6:15
